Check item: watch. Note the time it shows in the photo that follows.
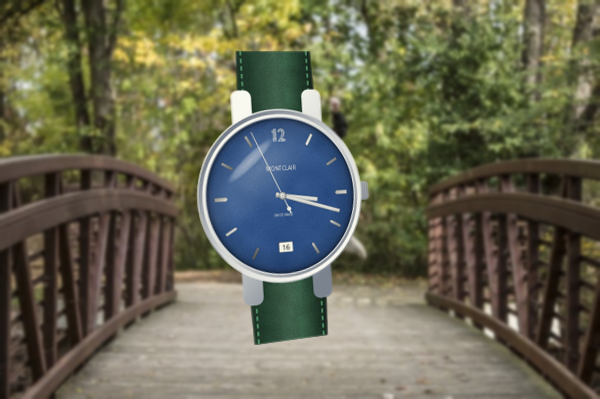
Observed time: 3:17:56
